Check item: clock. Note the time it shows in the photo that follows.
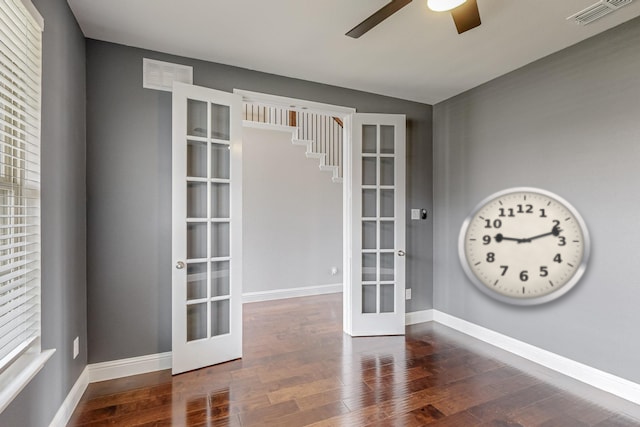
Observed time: 9:12
